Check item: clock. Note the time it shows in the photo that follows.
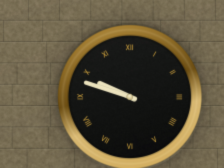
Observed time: 9:48
